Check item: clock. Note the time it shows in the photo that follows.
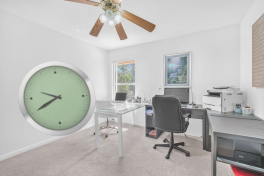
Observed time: 9:40
